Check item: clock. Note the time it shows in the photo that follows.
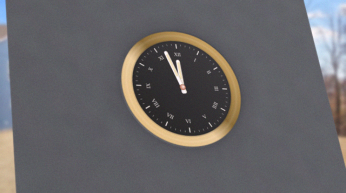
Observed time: 11:57
